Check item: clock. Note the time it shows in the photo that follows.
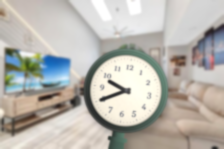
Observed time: 9:40
